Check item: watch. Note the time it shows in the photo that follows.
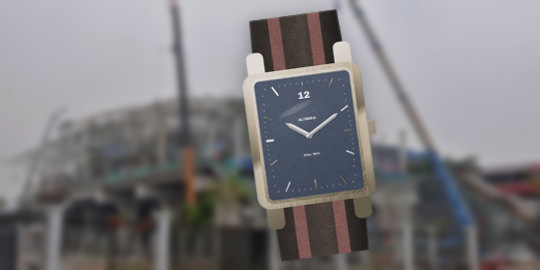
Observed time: 10:10
